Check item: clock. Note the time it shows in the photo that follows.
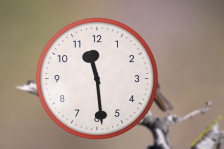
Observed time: 11:29
